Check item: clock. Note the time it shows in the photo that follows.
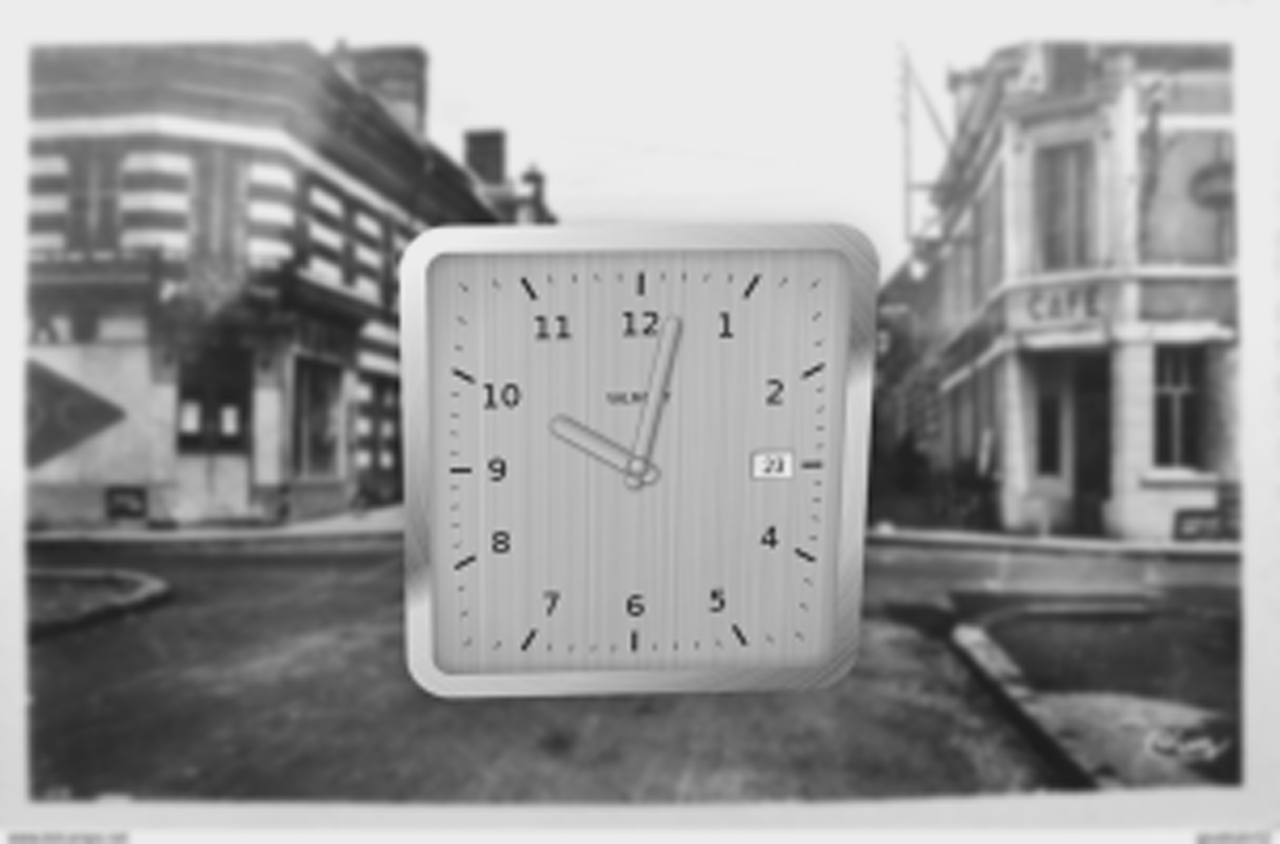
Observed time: 10:02
